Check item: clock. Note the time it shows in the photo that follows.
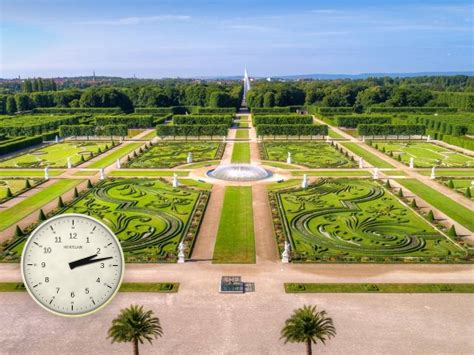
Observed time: 2:13
